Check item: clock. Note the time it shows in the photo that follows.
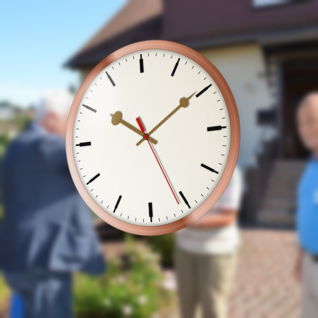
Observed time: 10:09:26
